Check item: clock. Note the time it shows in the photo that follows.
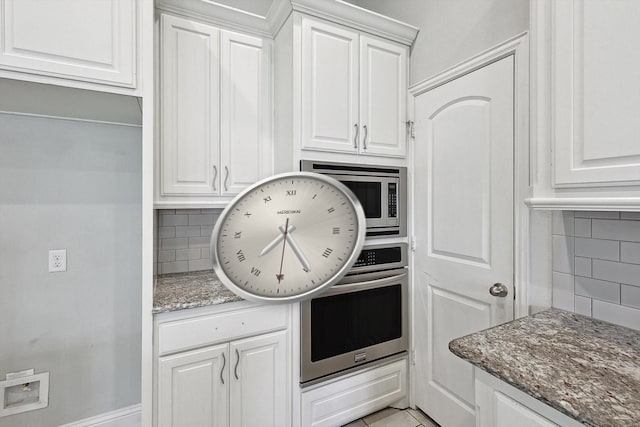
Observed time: 7:24:30
